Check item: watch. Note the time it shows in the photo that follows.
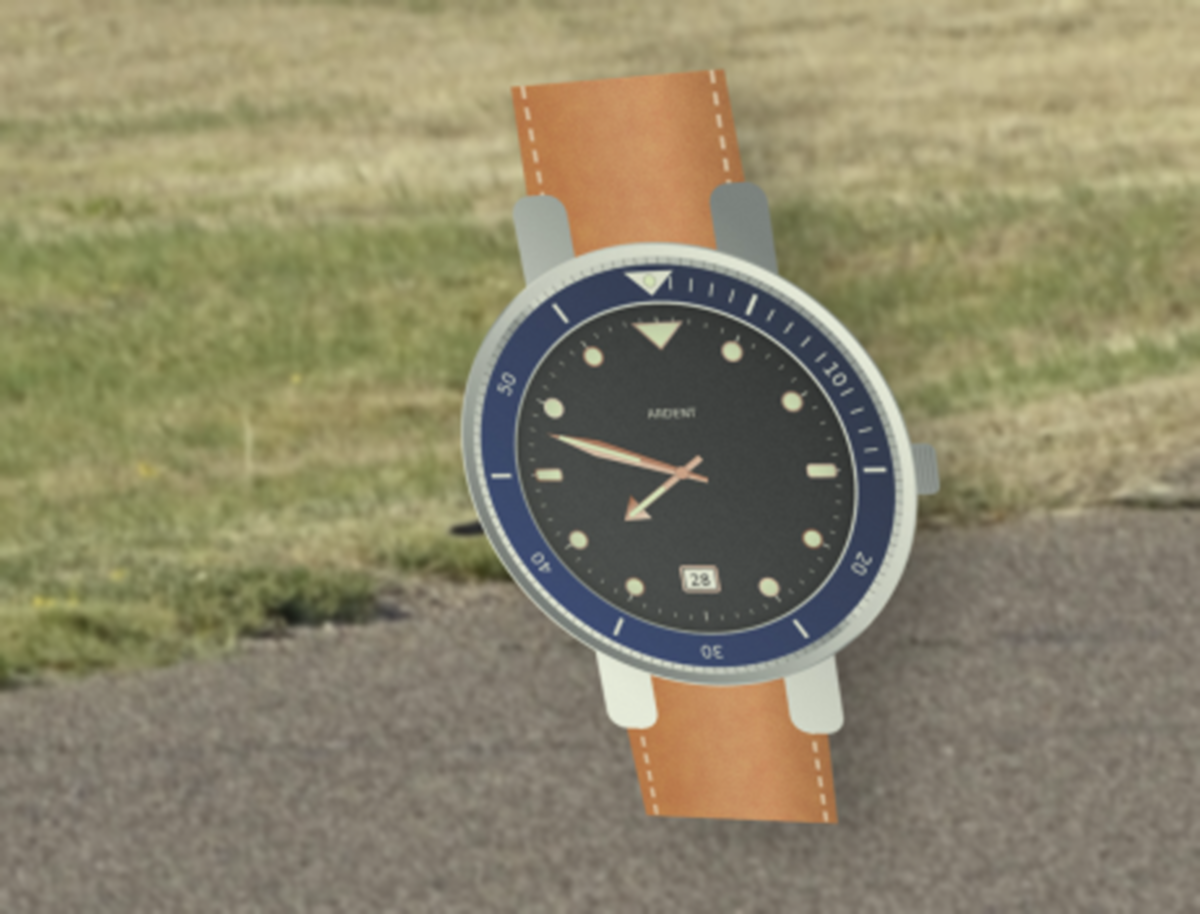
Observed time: 7:48
